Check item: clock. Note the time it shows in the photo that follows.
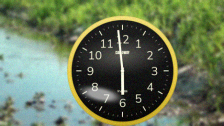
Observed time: 5:59
